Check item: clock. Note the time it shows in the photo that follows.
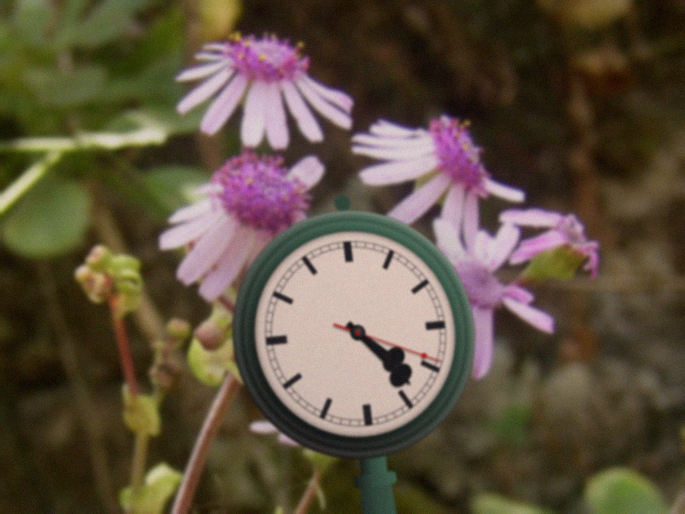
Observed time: 4:23:19
